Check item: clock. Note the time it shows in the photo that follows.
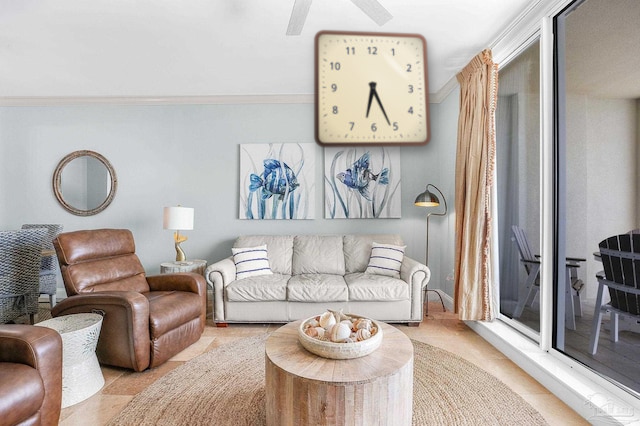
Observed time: 6:26
